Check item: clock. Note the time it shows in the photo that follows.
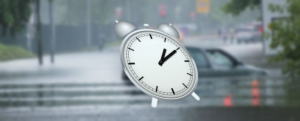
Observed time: 1:10
